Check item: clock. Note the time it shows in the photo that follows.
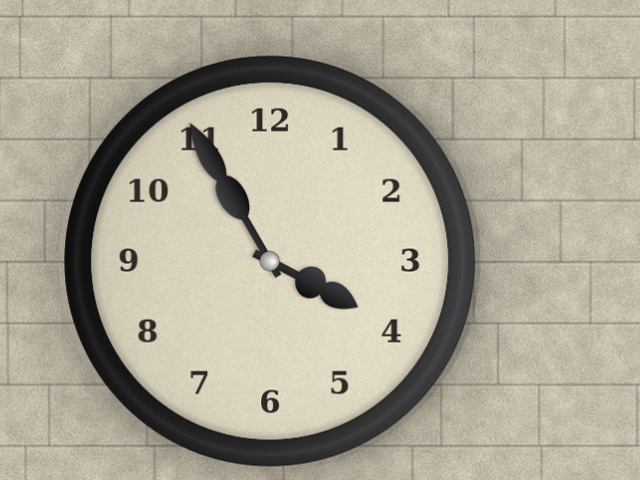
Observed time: 3:55
